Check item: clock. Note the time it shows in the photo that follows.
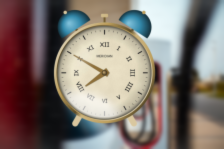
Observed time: 7:50
